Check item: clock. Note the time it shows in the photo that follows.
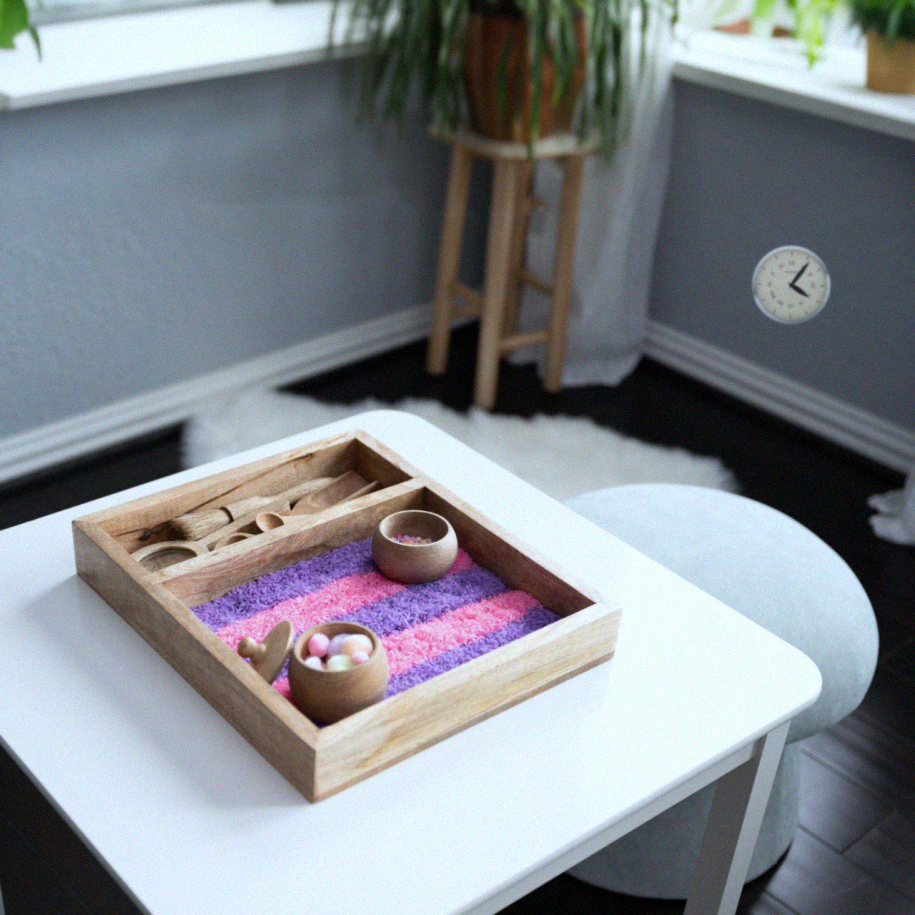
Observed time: 4:06
